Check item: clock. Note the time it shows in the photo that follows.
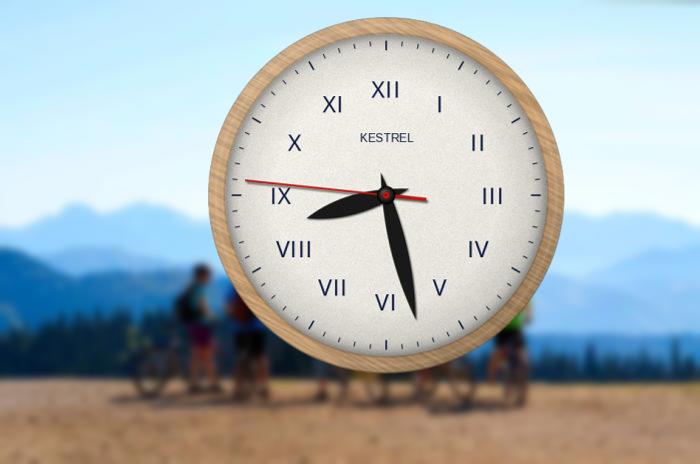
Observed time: 8:27:46
